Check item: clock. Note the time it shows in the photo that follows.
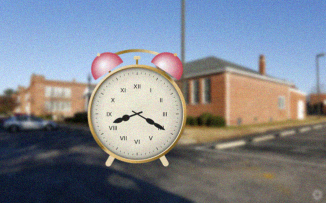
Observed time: 8:20
